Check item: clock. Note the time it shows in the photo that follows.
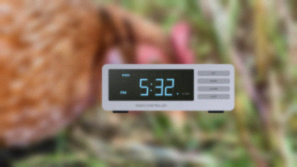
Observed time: 5:32
